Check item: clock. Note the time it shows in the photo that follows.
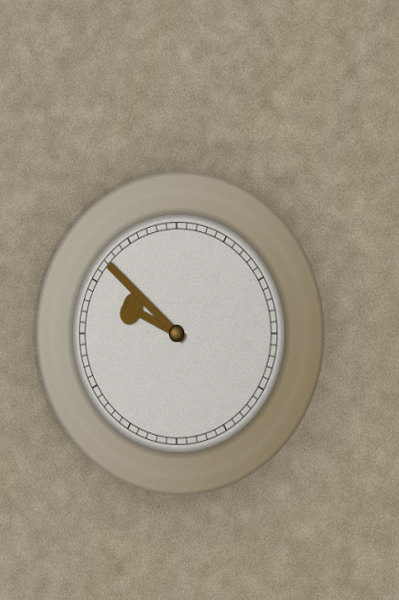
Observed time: 9:52
